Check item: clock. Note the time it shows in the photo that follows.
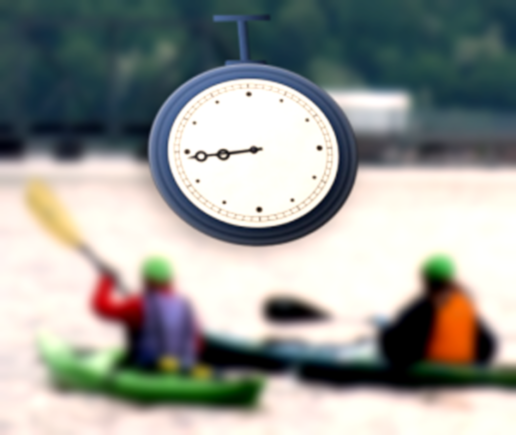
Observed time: 8:44
